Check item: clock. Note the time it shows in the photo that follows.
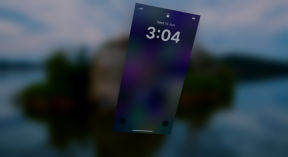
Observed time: 3:04
